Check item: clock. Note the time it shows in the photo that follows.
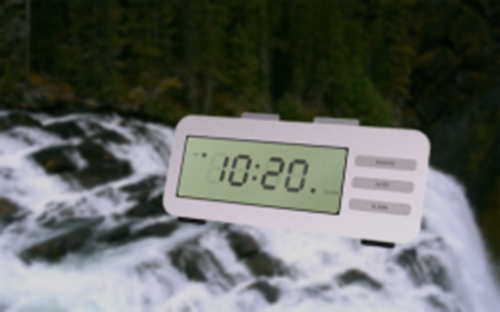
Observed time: 10:20
